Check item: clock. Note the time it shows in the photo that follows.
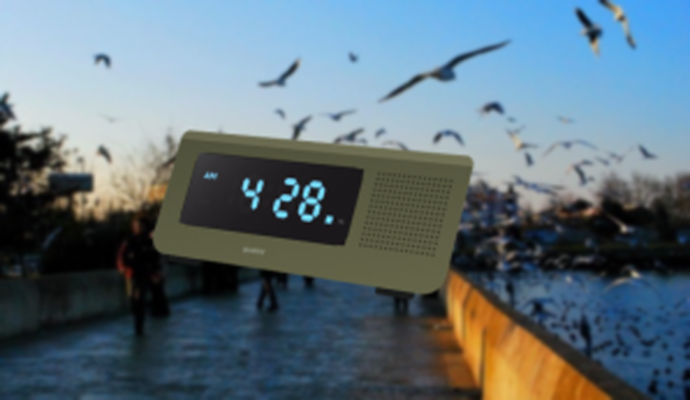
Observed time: 4:28
